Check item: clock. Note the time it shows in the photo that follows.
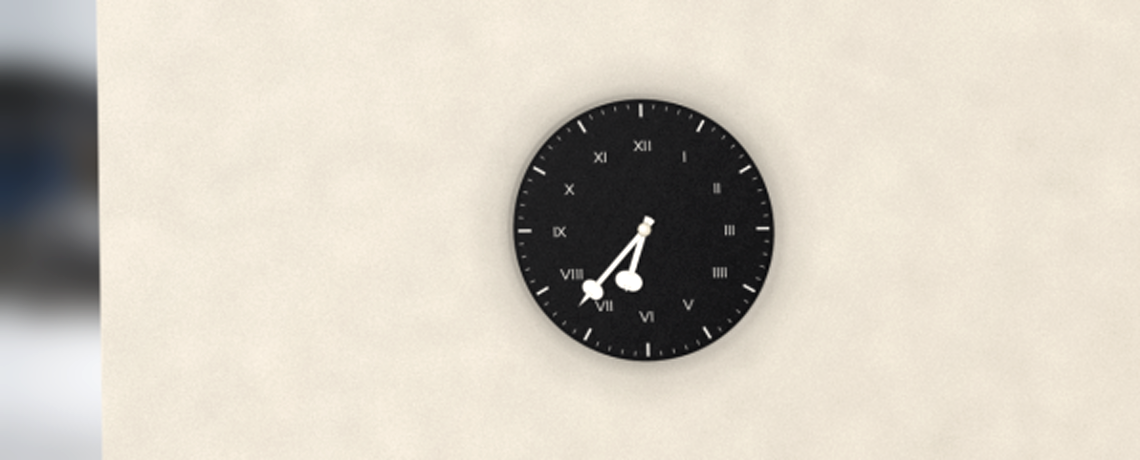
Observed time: 6:37
